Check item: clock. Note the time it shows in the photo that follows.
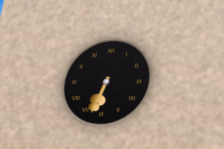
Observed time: 6:33
